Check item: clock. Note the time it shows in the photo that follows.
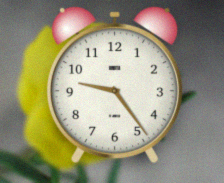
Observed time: 9:24
